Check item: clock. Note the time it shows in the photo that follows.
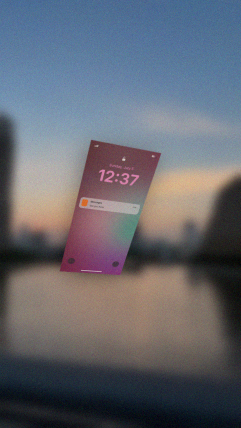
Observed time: 12:37
